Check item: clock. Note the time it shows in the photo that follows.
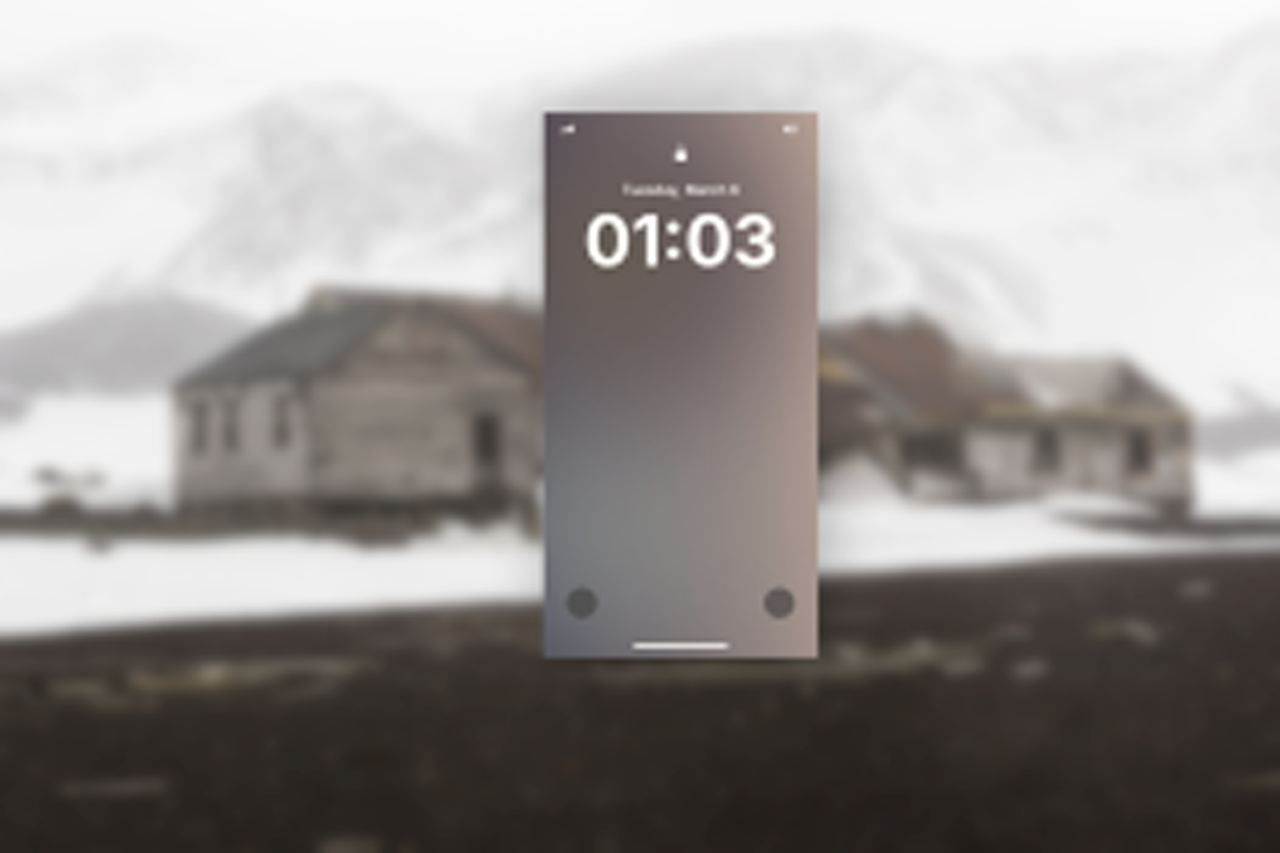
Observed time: 1:03
